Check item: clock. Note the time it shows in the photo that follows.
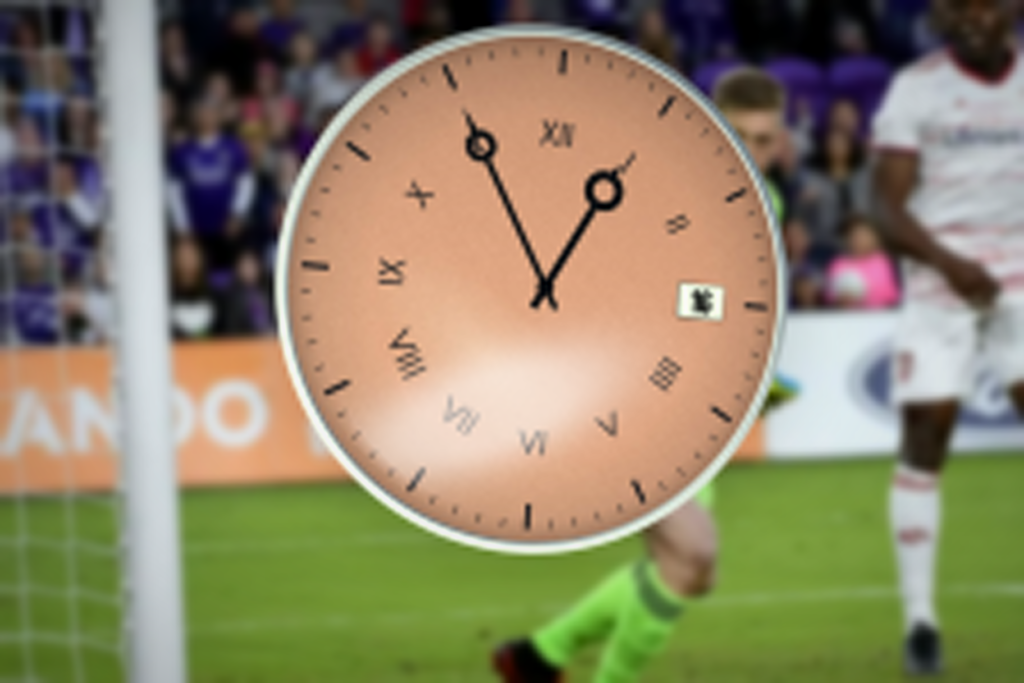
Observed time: 12:55
